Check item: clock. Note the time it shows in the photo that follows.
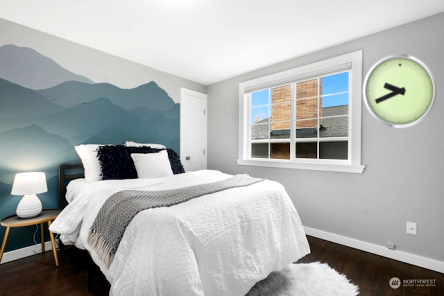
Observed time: 9:41
